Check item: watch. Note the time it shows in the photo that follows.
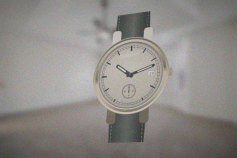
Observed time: 10:12
